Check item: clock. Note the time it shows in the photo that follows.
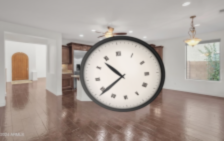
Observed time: 10:39
